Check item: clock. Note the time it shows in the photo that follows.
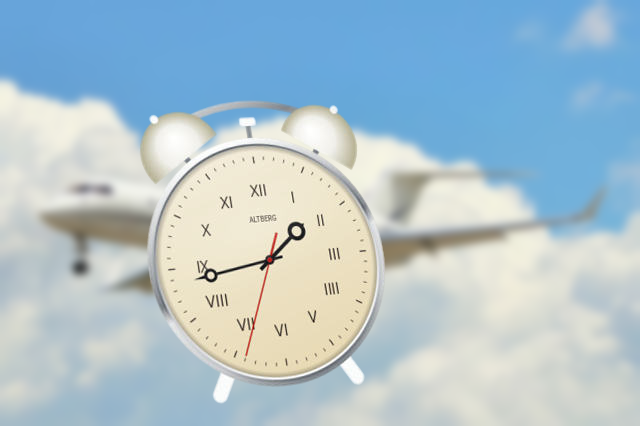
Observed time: 1:43:34
